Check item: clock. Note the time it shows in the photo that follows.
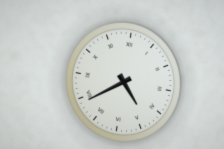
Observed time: 4:39
